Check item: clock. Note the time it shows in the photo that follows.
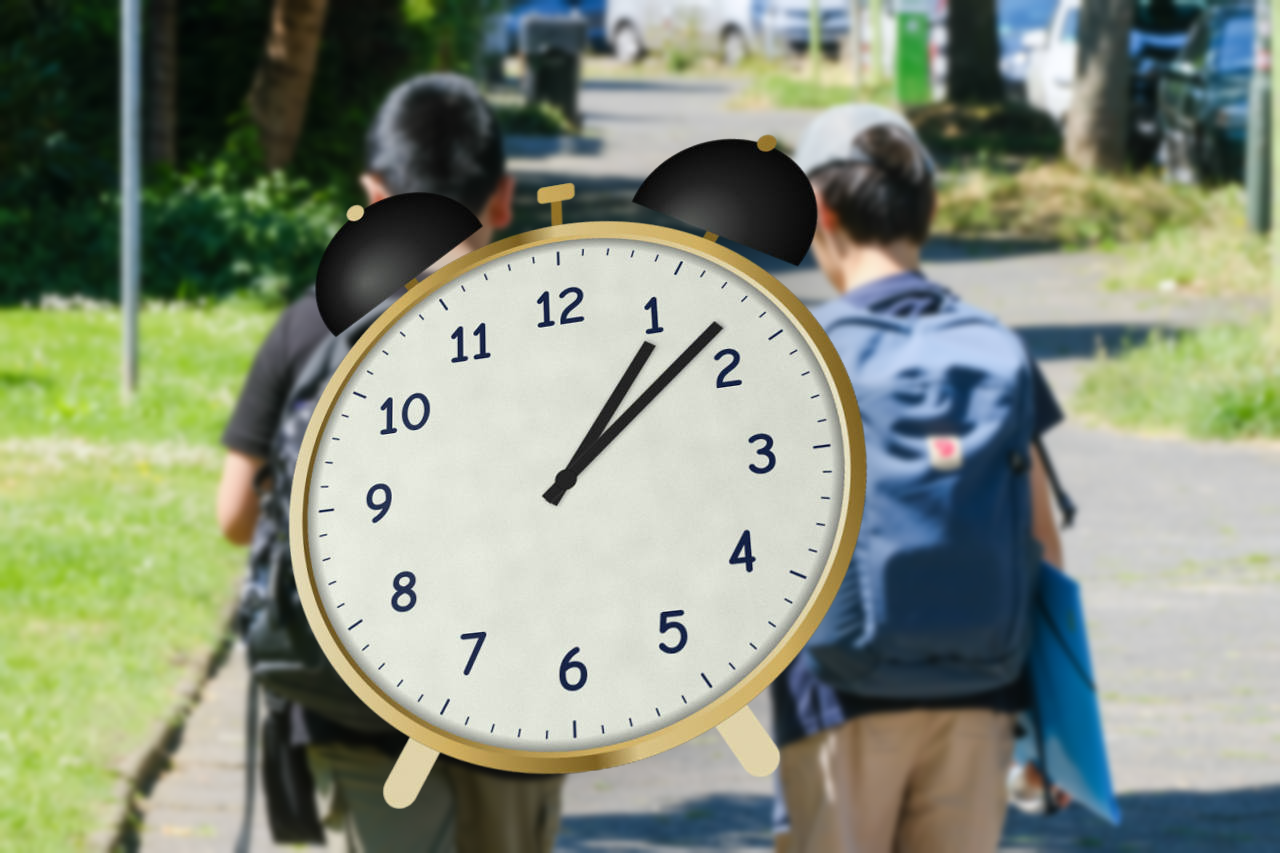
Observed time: 1:08
